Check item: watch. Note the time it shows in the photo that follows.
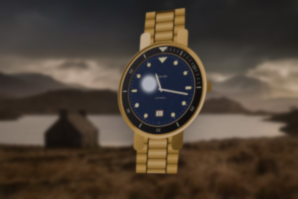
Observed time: 11:17
